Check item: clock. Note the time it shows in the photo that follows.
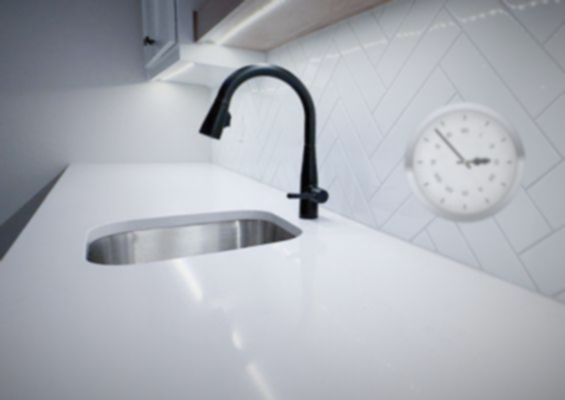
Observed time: 2:53
